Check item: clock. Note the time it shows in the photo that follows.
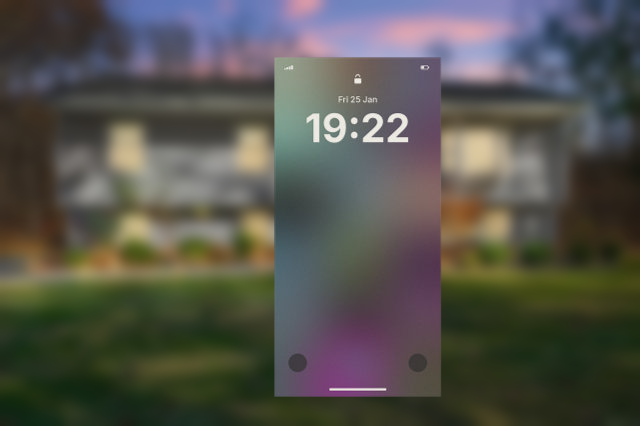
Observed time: 19:22
